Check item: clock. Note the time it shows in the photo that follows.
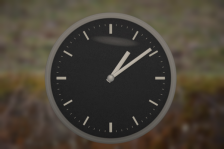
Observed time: 1:09
